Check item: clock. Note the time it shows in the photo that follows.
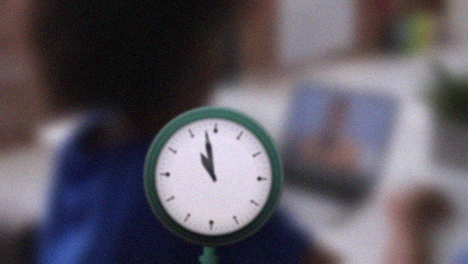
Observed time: 10:58
